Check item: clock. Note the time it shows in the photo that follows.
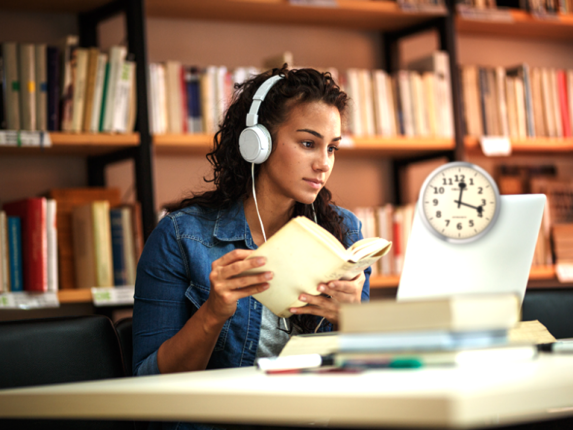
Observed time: 12:18
